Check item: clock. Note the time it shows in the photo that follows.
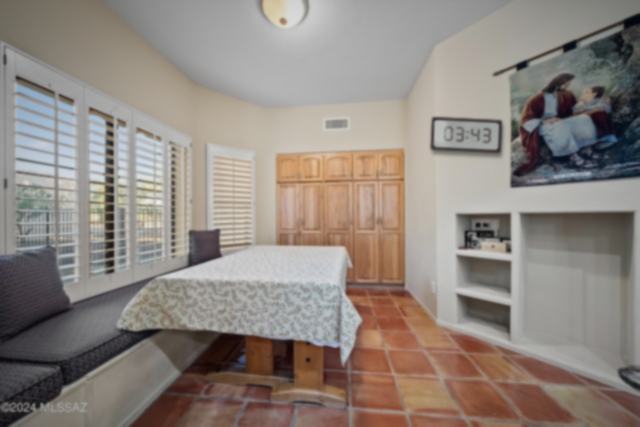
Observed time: 3:43
